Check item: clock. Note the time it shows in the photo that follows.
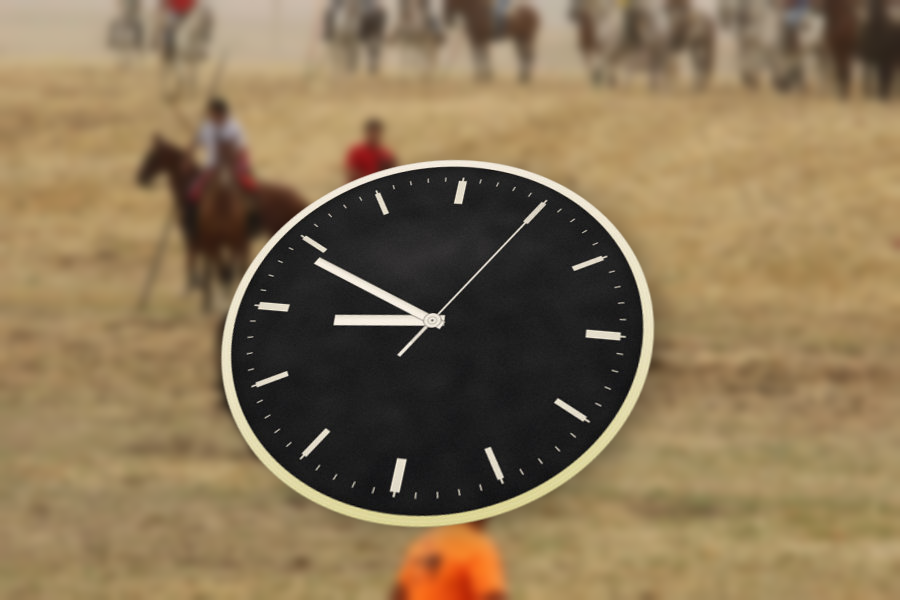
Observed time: 8:49:05
